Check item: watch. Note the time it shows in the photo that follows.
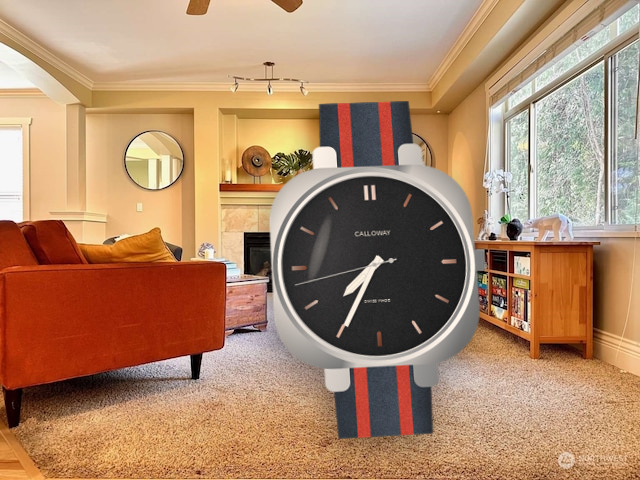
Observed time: 7:34:43
